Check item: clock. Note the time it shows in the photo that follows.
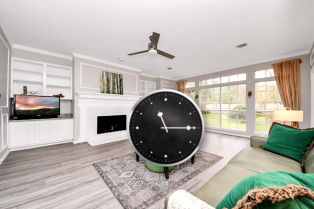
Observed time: 11:15
